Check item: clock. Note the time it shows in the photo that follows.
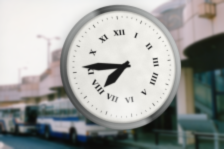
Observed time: 7:46
